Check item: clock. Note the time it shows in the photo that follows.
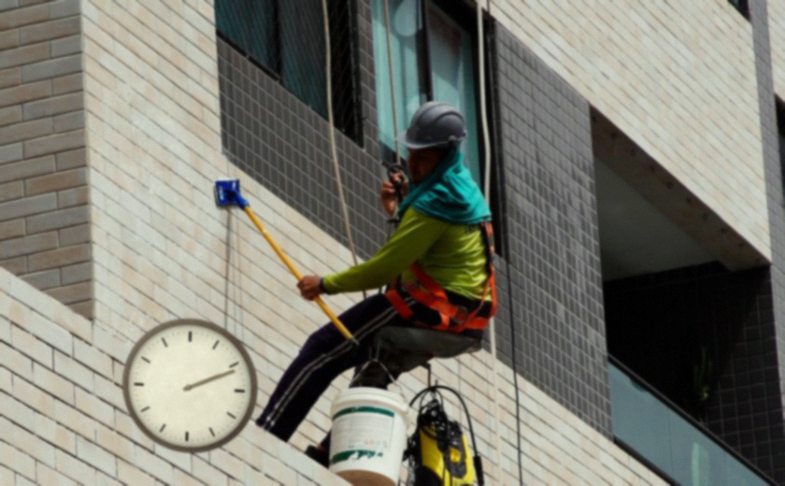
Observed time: 2:11
